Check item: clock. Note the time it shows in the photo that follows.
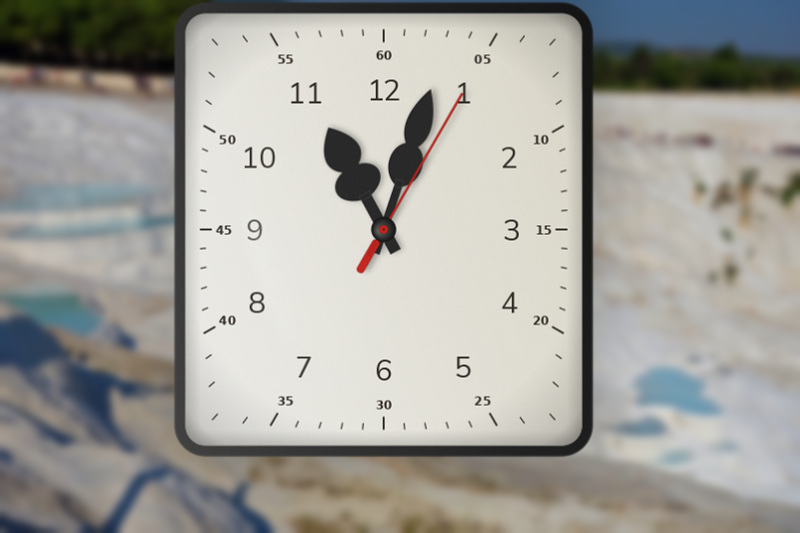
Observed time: 11:03:05
